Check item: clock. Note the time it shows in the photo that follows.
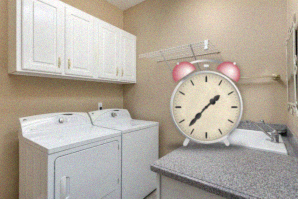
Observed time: 1:37
